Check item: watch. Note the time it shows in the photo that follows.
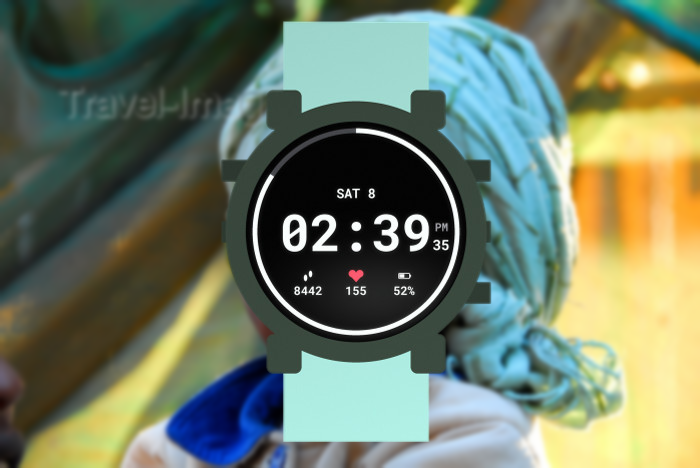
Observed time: 2:39:35
